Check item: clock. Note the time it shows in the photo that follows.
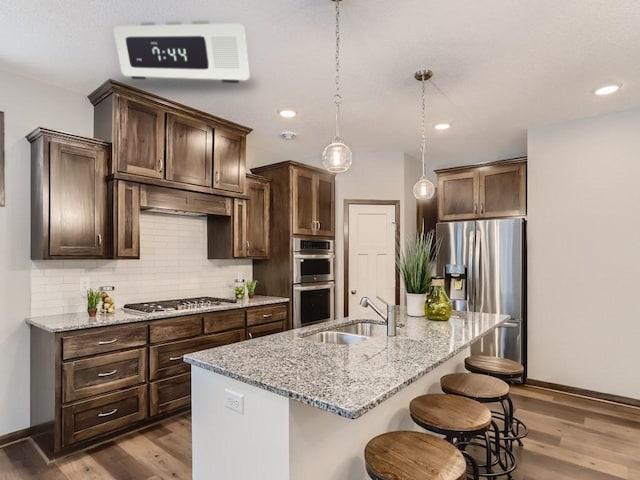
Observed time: 7:44
